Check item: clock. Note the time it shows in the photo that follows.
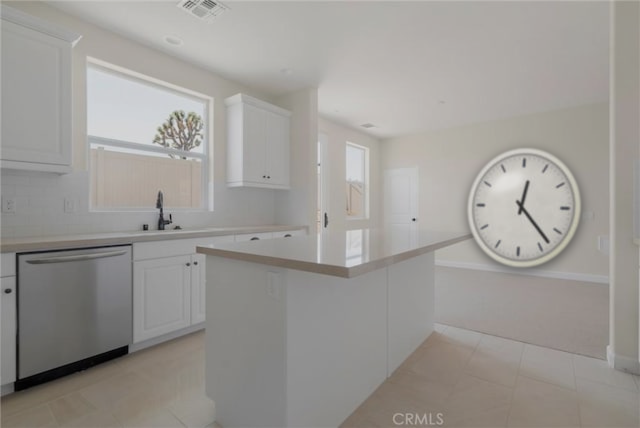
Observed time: 12:23
